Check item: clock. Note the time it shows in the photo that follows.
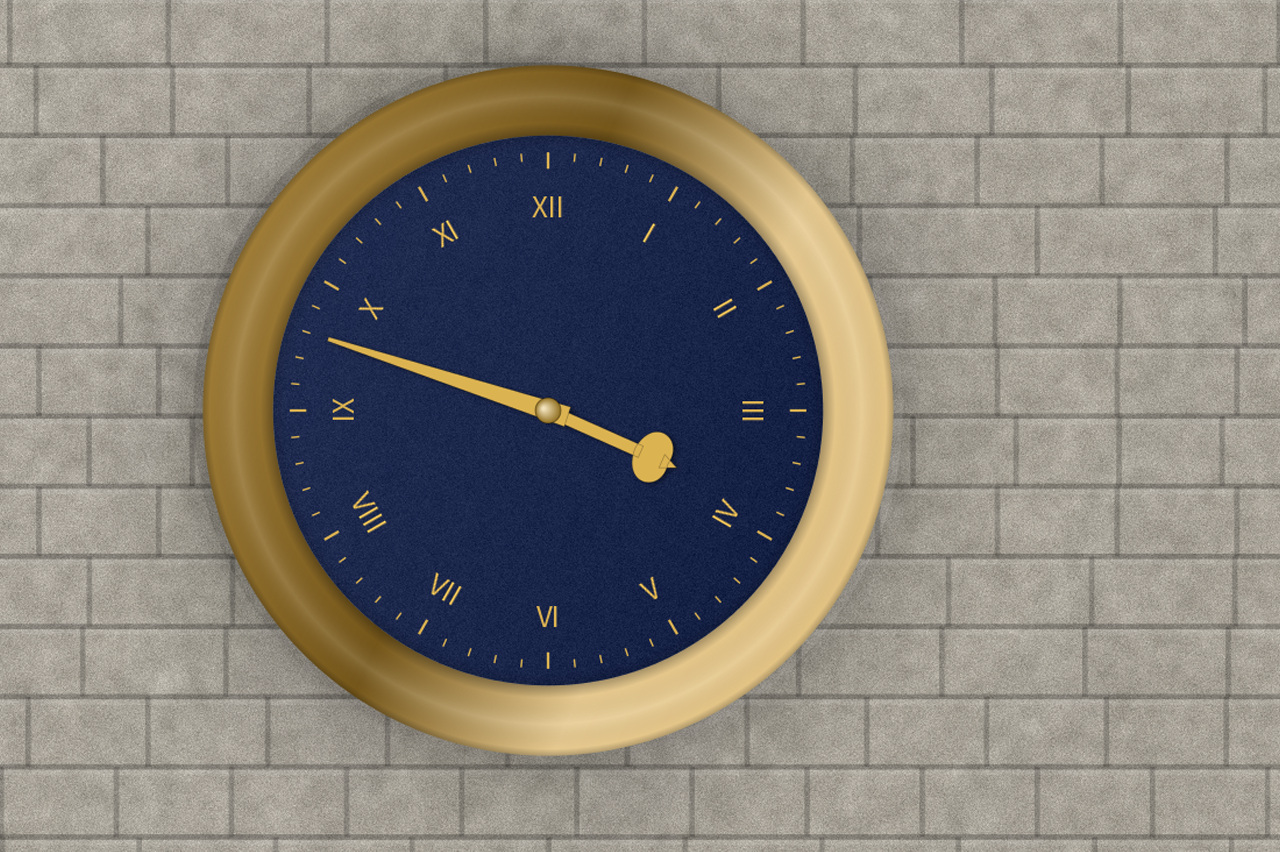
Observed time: 3:48
